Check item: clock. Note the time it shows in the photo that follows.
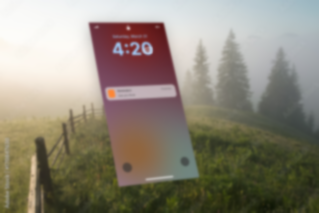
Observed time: 4:20
